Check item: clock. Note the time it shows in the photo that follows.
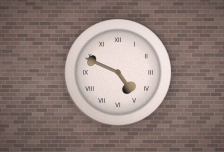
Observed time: 4:49
